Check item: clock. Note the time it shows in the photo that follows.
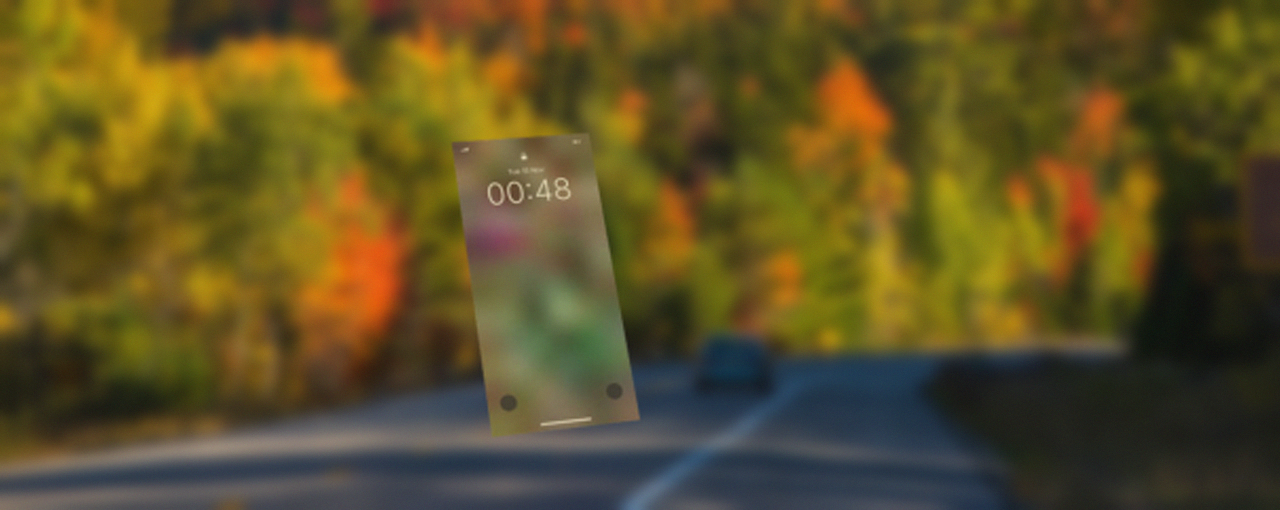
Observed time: 0:48
